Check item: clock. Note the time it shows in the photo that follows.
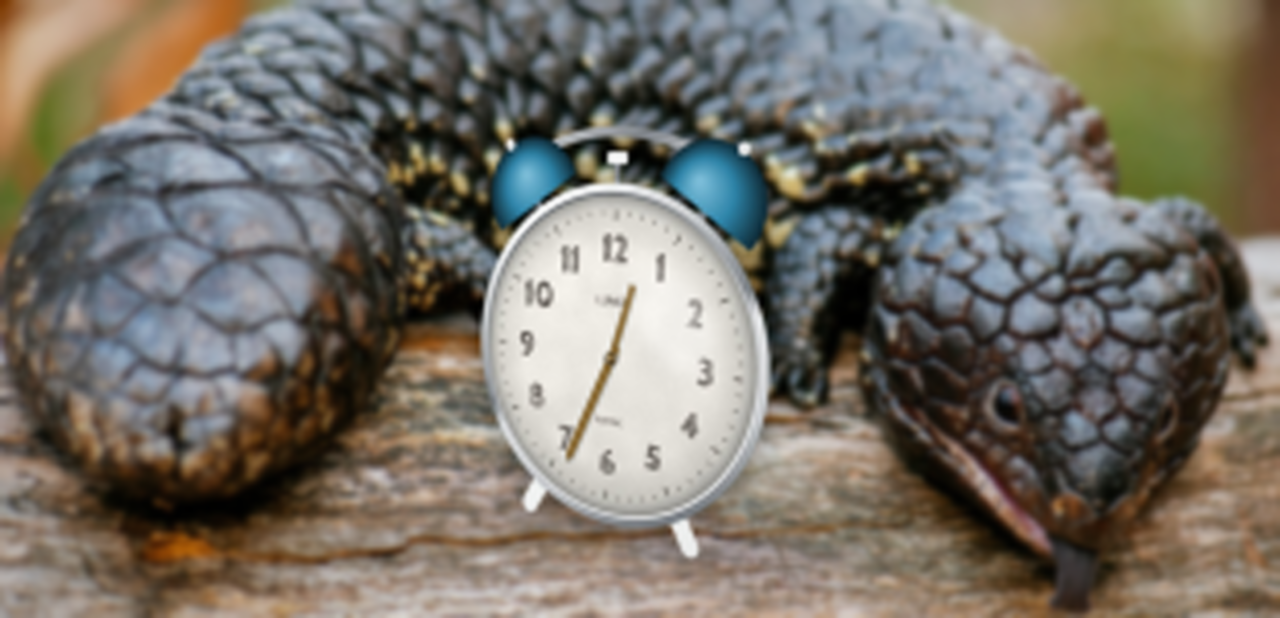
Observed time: 12:34
